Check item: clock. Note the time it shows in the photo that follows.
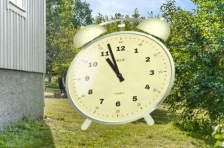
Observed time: 10:57
